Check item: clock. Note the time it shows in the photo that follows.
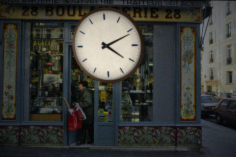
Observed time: 4:11
